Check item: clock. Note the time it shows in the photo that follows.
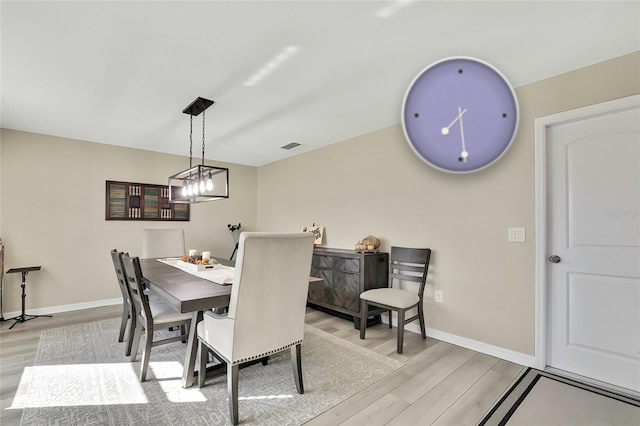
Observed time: 7:29
